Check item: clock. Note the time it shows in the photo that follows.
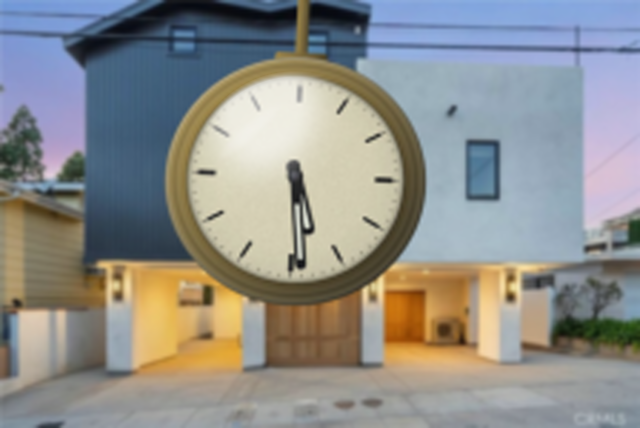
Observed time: 5:29
